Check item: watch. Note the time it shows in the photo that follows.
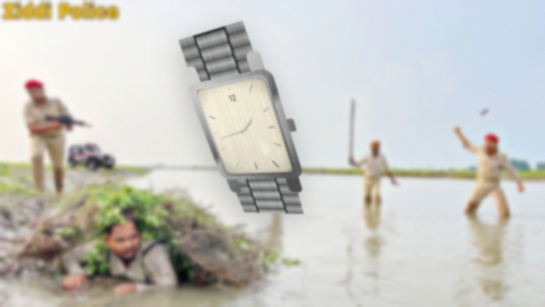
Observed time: 1:43
